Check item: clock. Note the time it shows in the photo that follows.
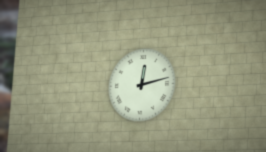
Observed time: 12:13
